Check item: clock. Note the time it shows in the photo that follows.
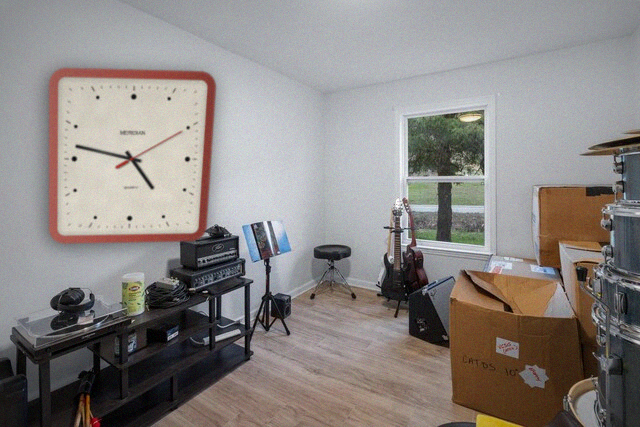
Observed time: 4:47:10
